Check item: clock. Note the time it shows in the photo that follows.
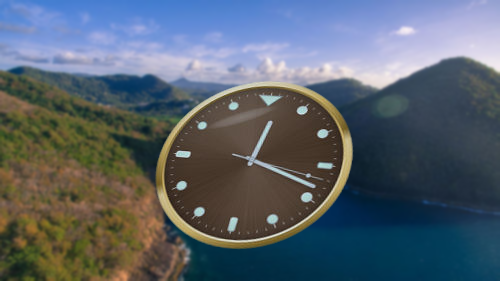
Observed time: 12:18:17
